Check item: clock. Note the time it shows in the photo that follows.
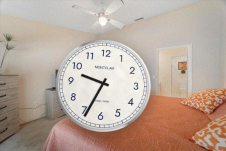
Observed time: 9:34
